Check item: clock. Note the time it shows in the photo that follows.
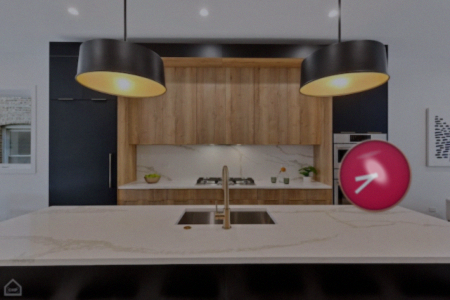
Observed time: 8:38
